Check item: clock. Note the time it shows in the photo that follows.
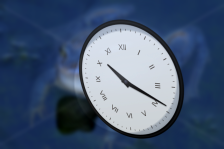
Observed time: 10:19
